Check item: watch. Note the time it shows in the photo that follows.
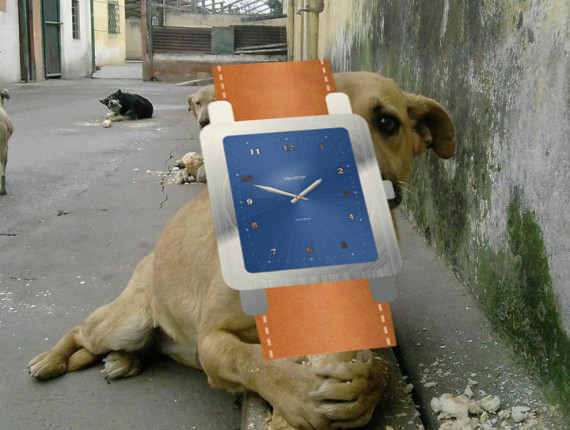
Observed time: 1:49
